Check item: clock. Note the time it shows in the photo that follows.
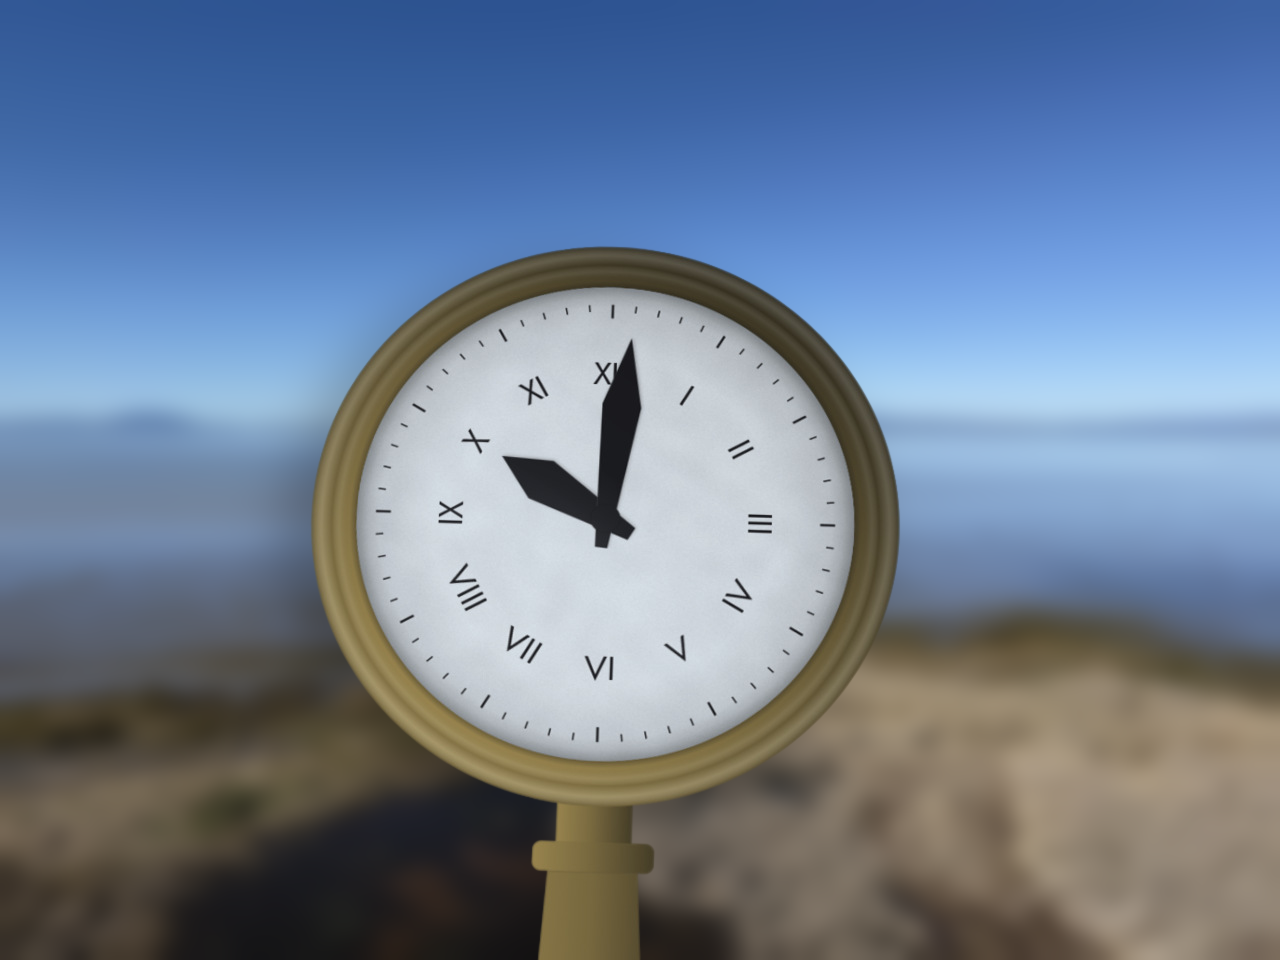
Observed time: 10:01
